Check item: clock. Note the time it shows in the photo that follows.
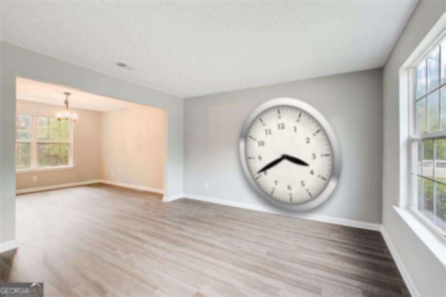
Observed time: 3:41
